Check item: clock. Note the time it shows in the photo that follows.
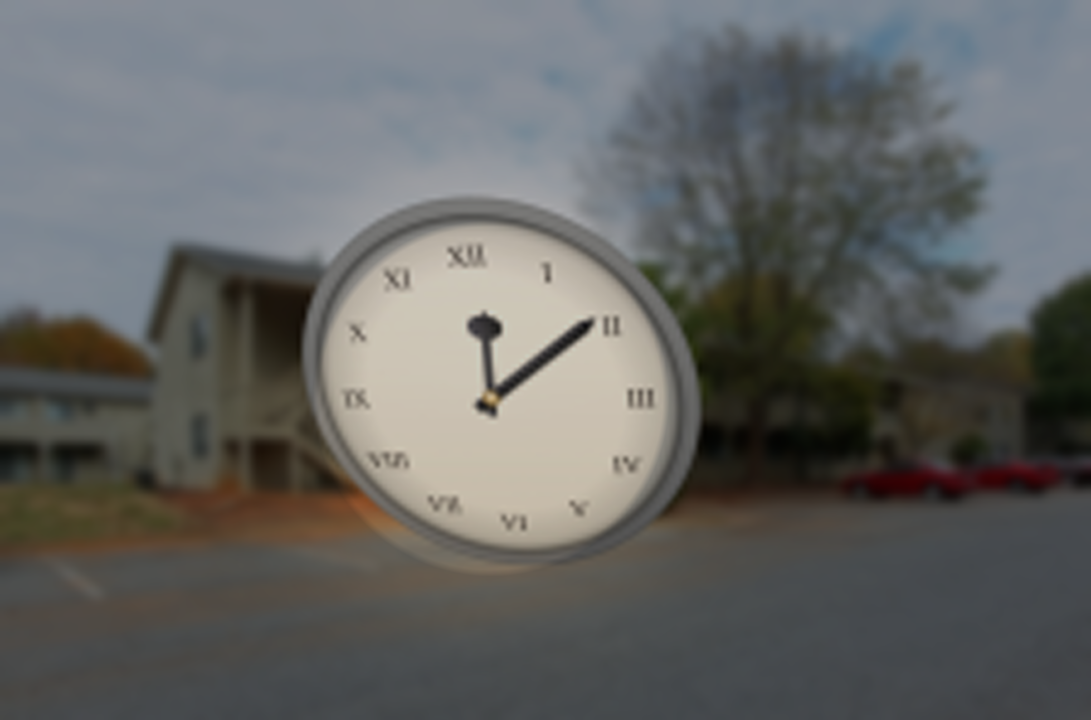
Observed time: 12:09
